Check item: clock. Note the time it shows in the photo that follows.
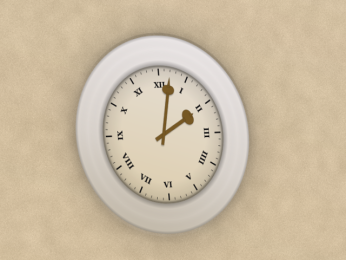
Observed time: 2:02
